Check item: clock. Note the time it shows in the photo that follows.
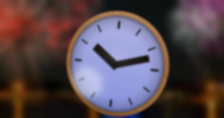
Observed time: 10:12
